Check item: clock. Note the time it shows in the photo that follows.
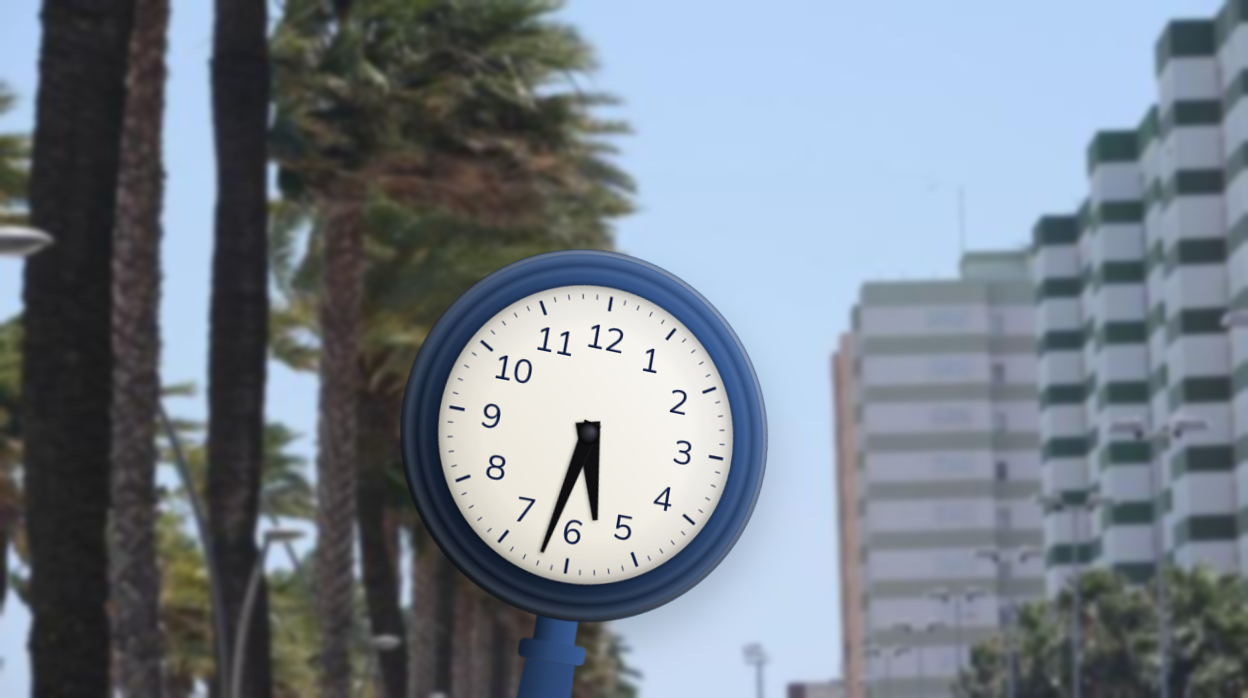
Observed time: 5:32
